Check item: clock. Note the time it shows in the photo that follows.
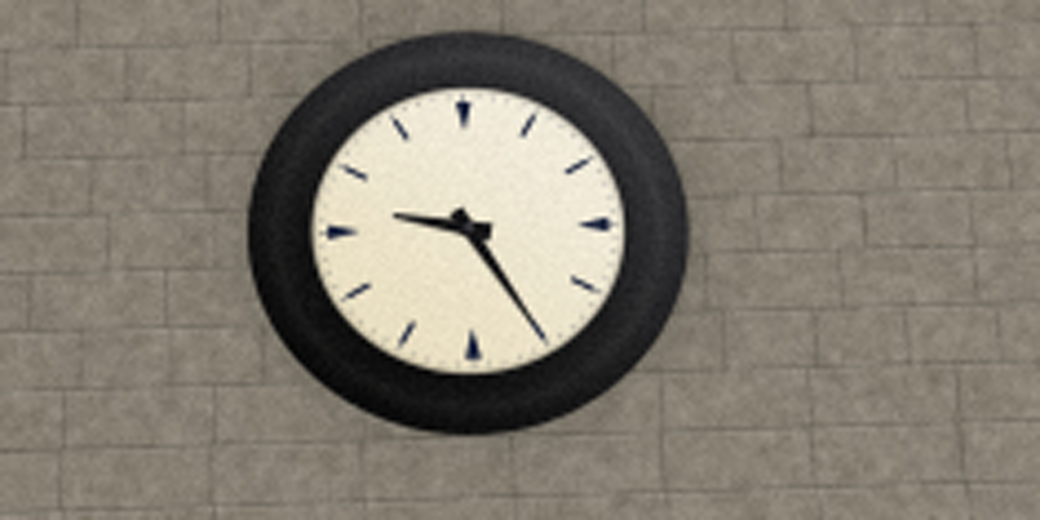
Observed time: 9:25
